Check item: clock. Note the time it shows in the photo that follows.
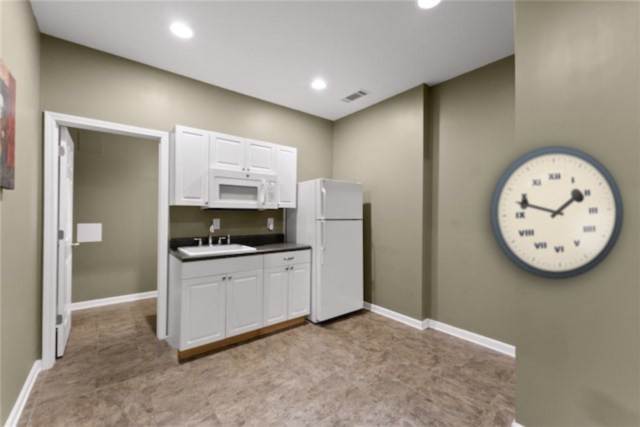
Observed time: 1:48
